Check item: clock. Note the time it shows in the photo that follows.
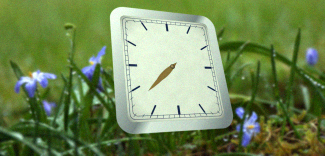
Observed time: 7:38
